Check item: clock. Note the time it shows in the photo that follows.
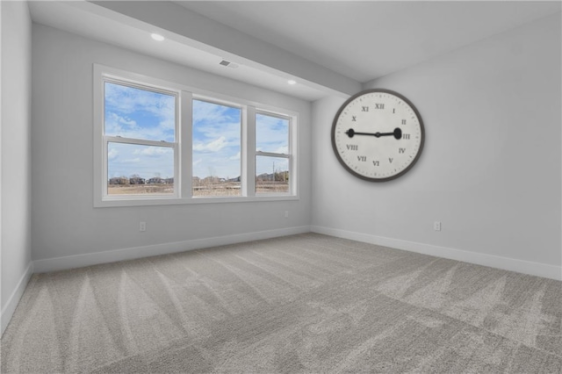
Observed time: 2:45
